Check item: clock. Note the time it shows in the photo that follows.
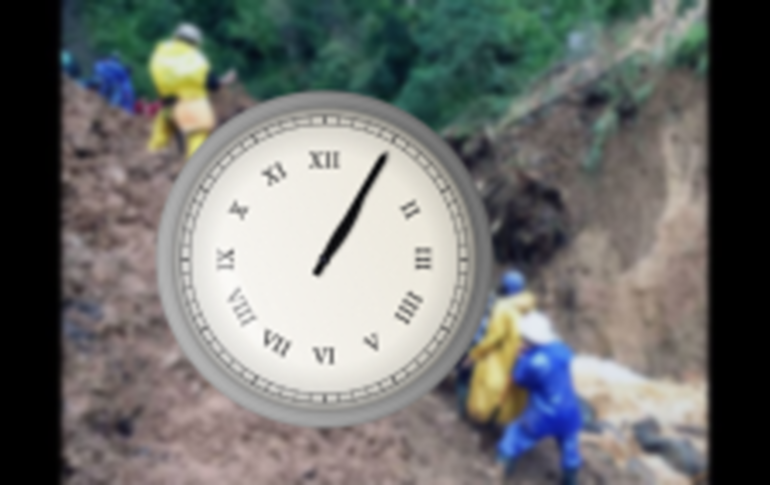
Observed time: 1:05
